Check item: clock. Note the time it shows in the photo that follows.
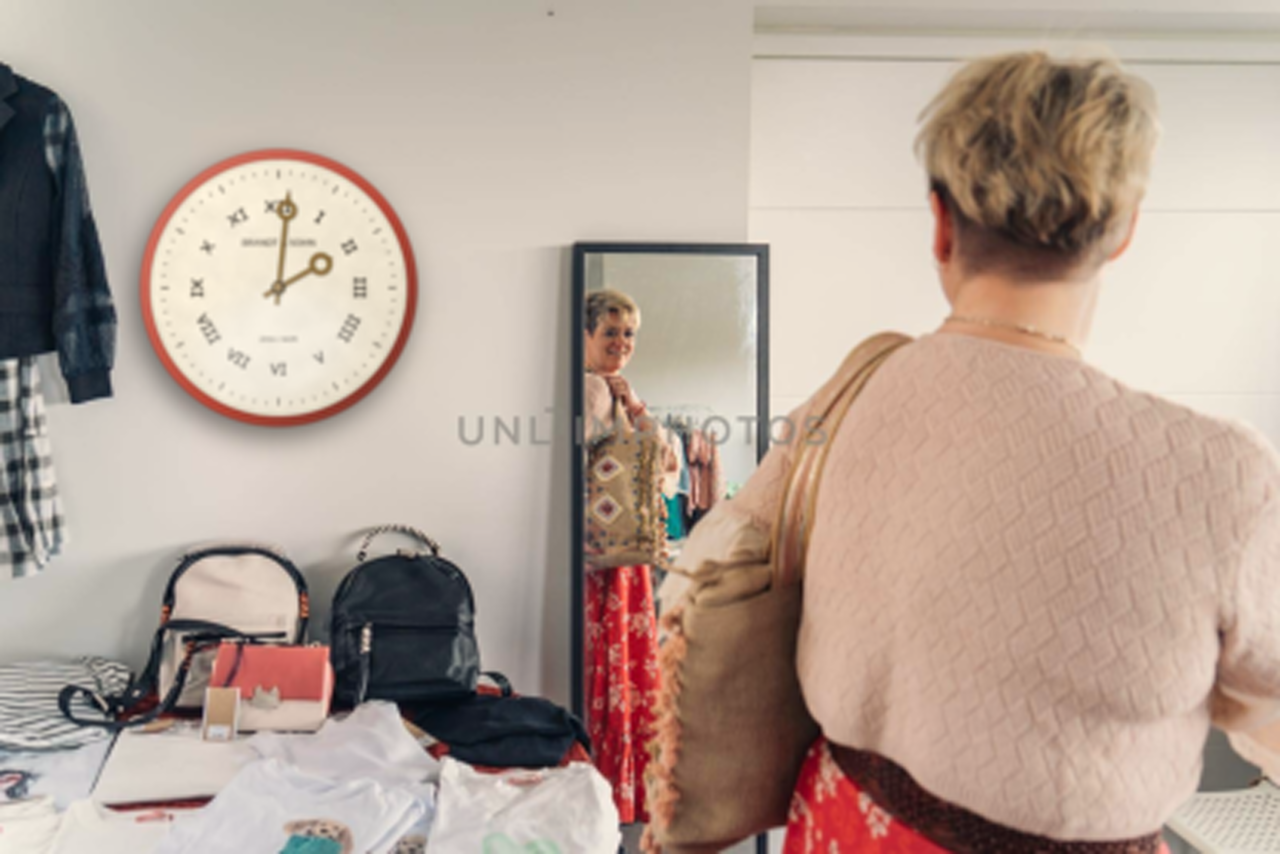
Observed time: 2:01
